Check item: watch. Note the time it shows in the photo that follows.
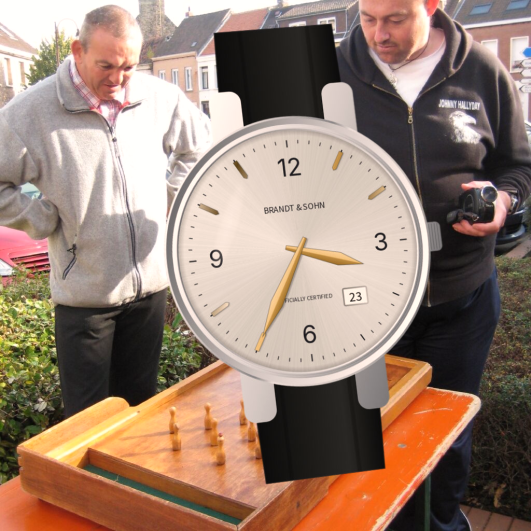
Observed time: 3:35
